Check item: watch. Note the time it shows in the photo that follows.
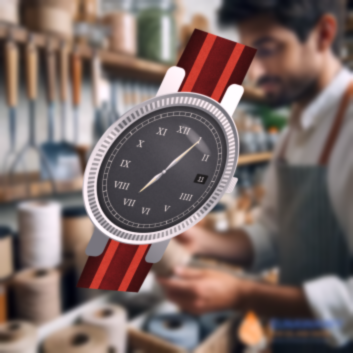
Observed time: 7:05
